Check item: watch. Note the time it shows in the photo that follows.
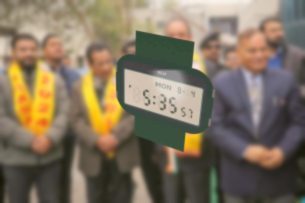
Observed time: 5:35:57
